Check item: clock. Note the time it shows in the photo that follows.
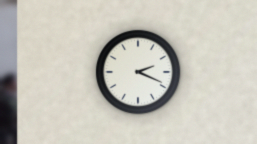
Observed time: 2:19
